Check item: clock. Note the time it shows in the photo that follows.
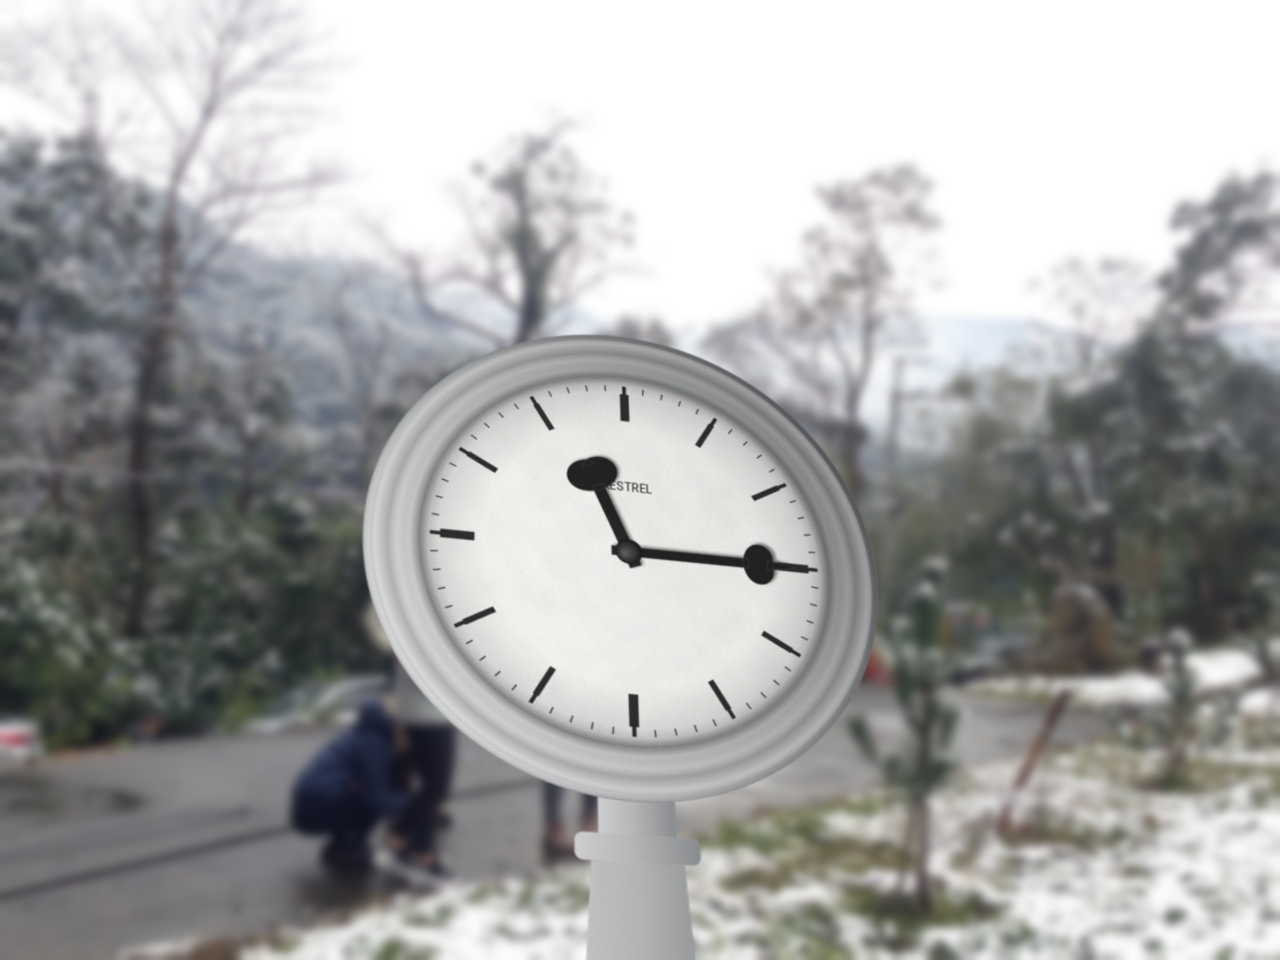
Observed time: 11:15
